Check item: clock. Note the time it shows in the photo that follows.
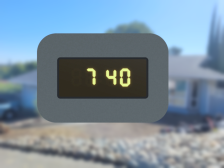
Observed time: 7:40
